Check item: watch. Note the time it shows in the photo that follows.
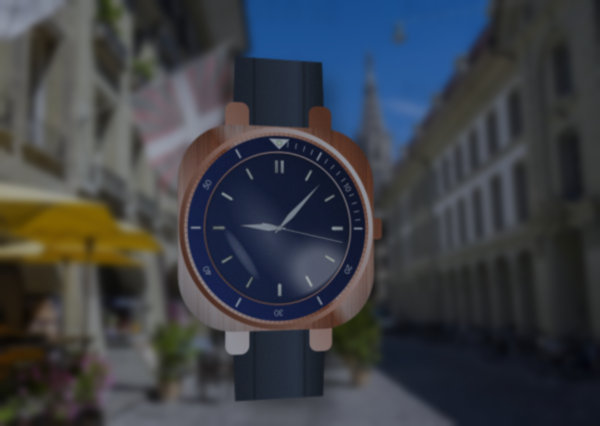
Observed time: 9:07:17
